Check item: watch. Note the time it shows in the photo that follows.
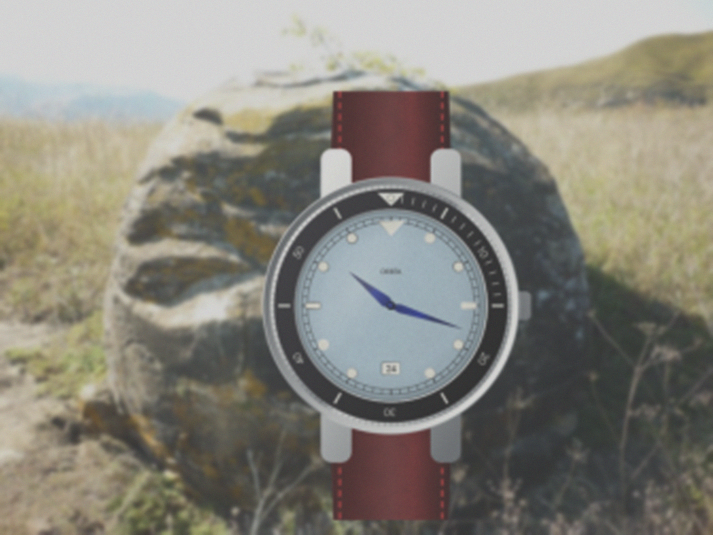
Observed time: 10:18
